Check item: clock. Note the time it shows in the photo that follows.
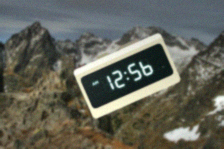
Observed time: 12:56
